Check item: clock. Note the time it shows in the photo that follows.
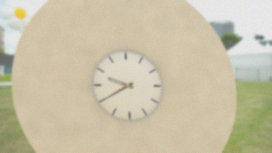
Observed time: 9:40
